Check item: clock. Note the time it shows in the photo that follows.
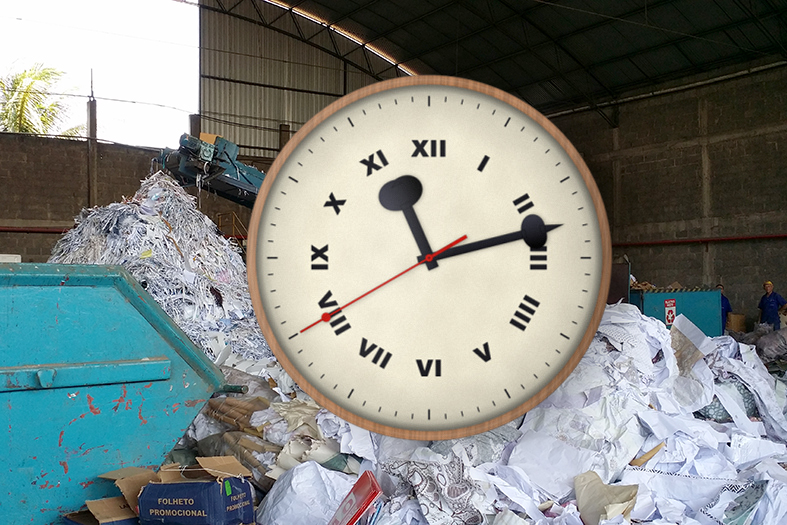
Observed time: 11:12:40
